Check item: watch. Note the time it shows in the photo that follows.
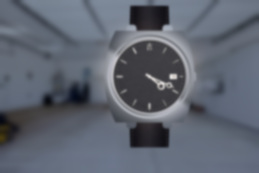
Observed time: 4:19
